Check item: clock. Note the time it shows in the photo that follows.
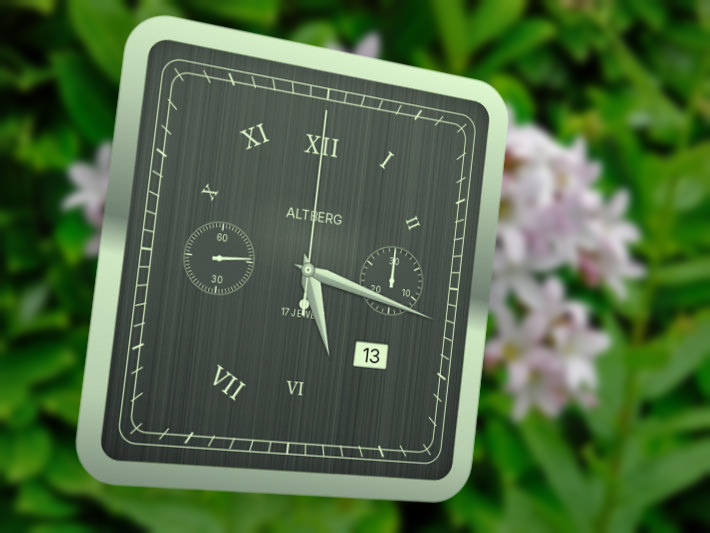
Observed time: 5:17:14
